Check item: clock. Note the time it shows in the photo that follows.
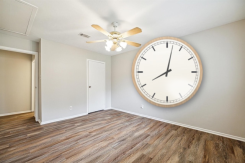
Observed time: 8:02
